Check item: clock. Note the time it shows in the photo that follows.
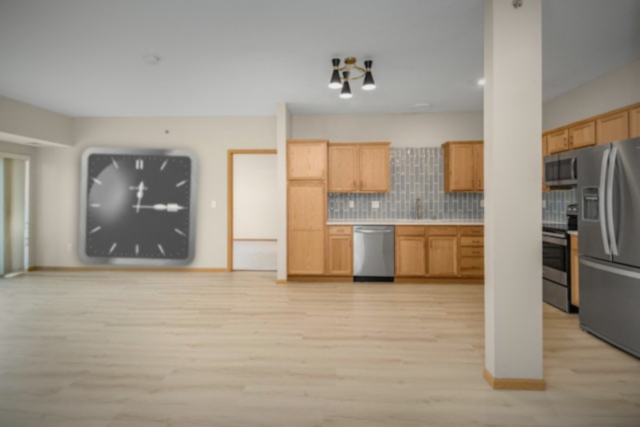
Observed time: 12:15
